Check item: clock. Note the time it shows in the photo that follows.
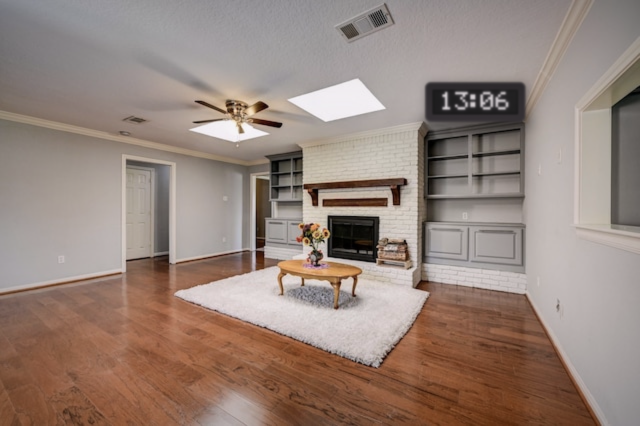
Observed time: 13:06
